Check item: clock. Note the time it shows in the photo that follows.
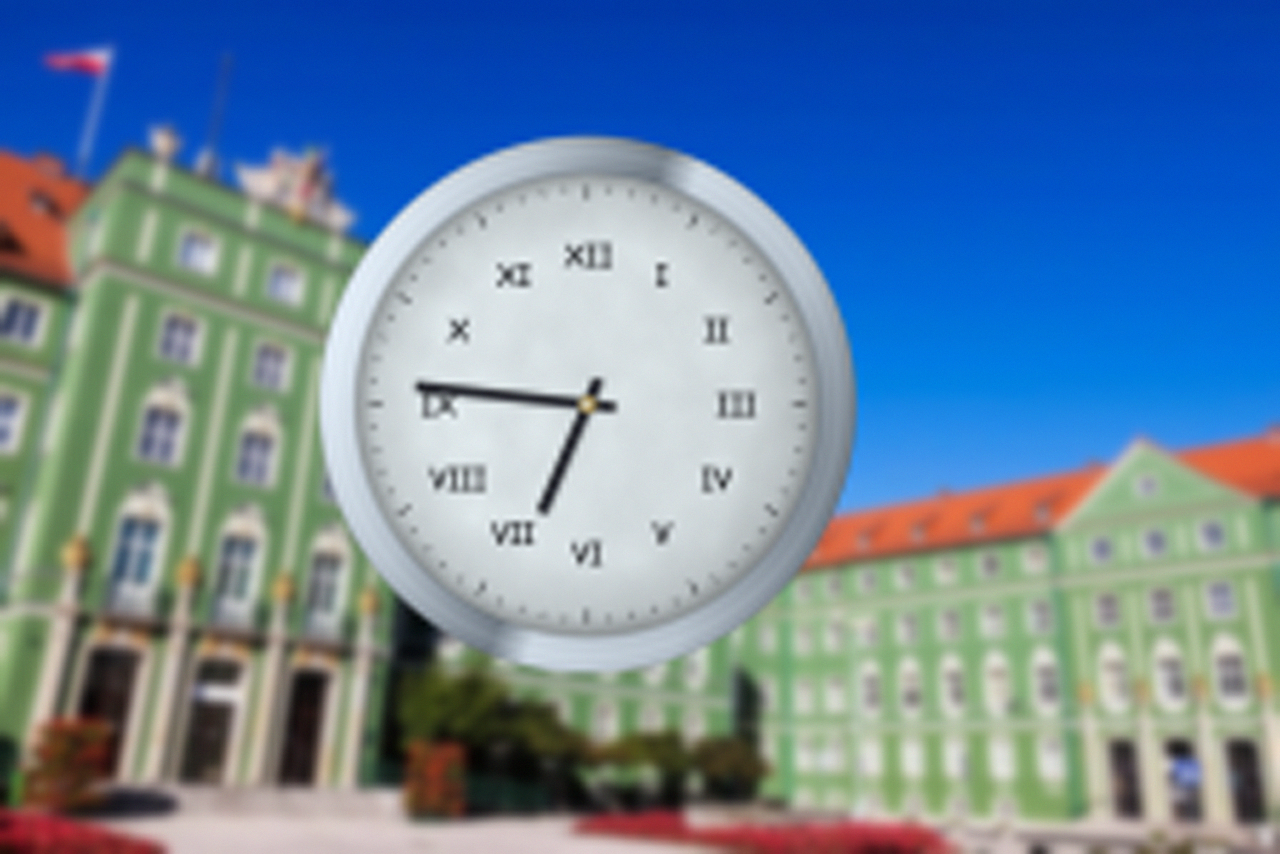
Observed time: 6:46
